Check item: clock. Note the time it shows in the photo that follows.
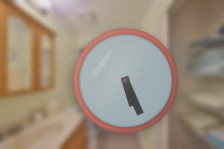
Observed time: 5:26
